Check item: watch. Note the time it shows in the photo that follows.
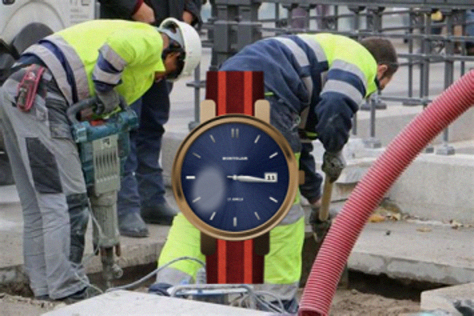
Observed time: 3:16
